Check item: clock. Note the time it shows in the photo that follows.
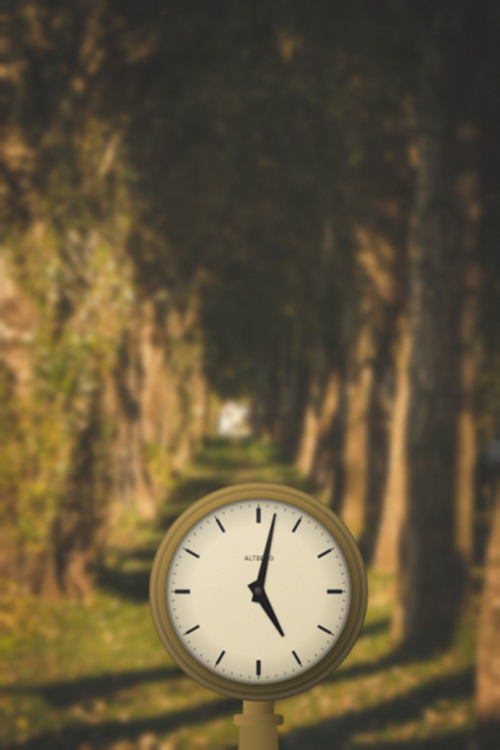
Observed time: 5:02
